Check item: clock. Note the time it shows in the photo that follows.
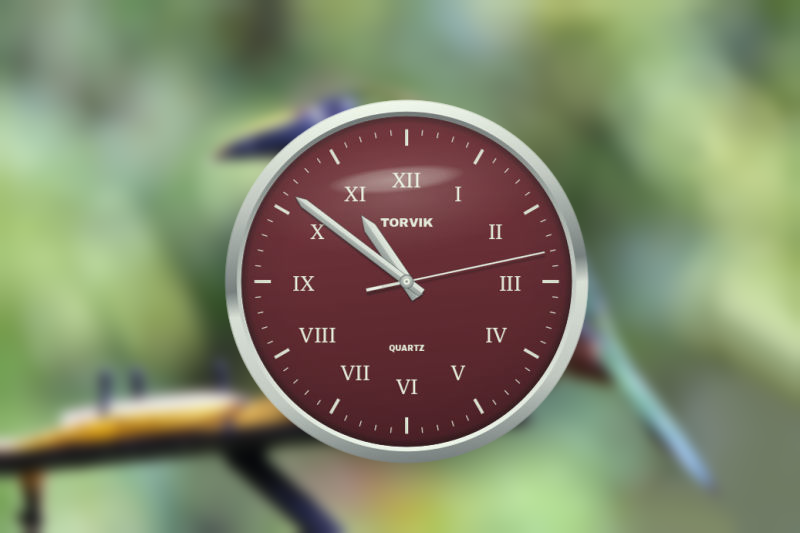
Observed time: 10:51:13
